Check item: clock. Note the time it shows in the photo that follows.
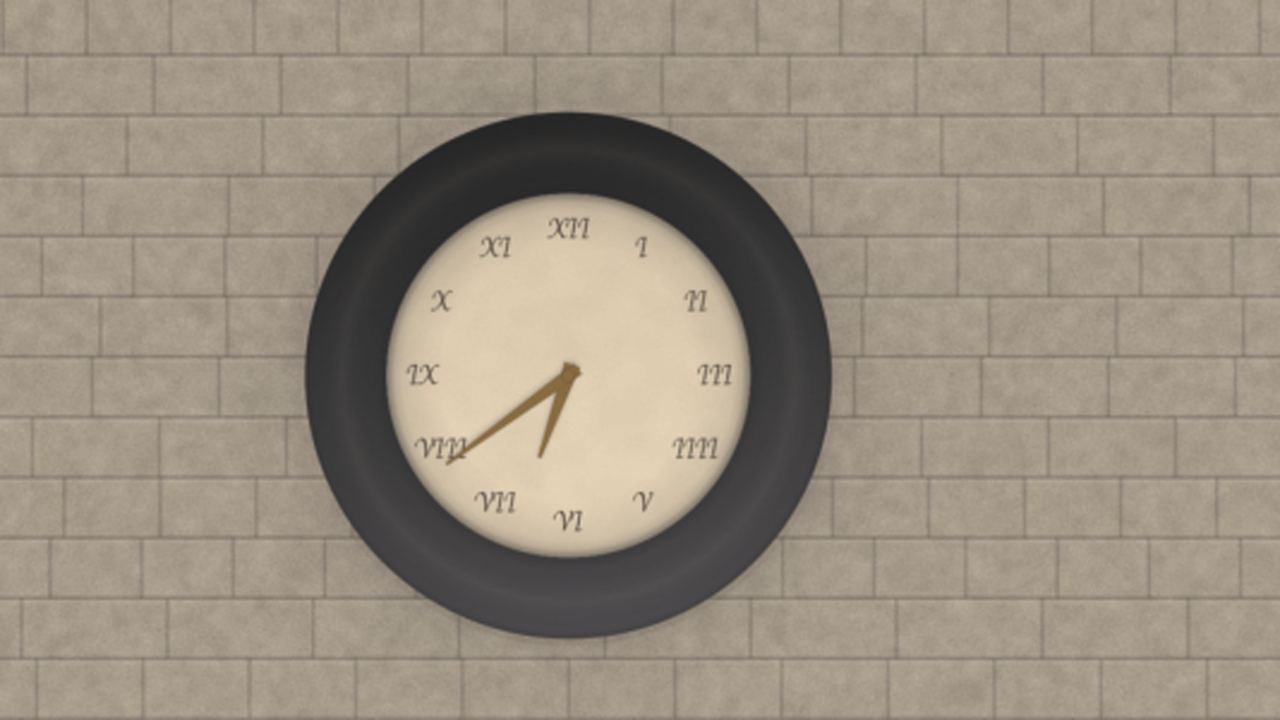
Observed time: 6:39
